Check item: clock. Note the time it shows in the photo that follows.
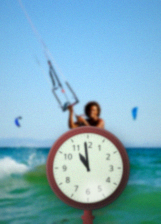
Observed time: 10:59
